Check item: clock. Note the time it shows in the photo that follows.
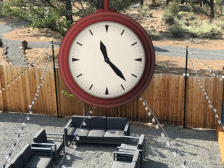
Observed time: 11:23
